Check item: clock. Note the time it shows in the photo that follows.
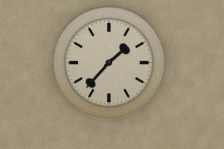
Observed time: 1:37
